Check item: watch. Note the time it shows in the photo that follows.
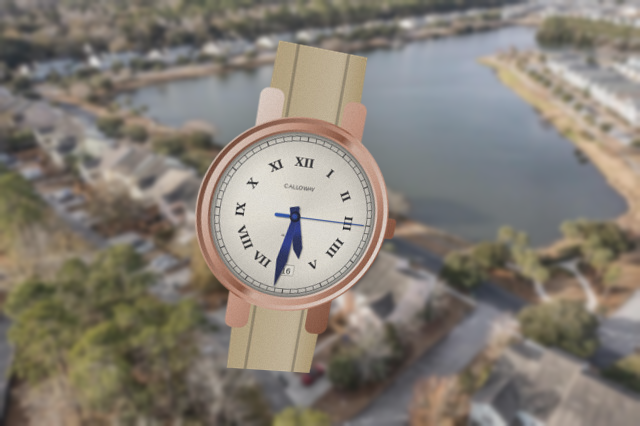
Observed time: 5:31:15
